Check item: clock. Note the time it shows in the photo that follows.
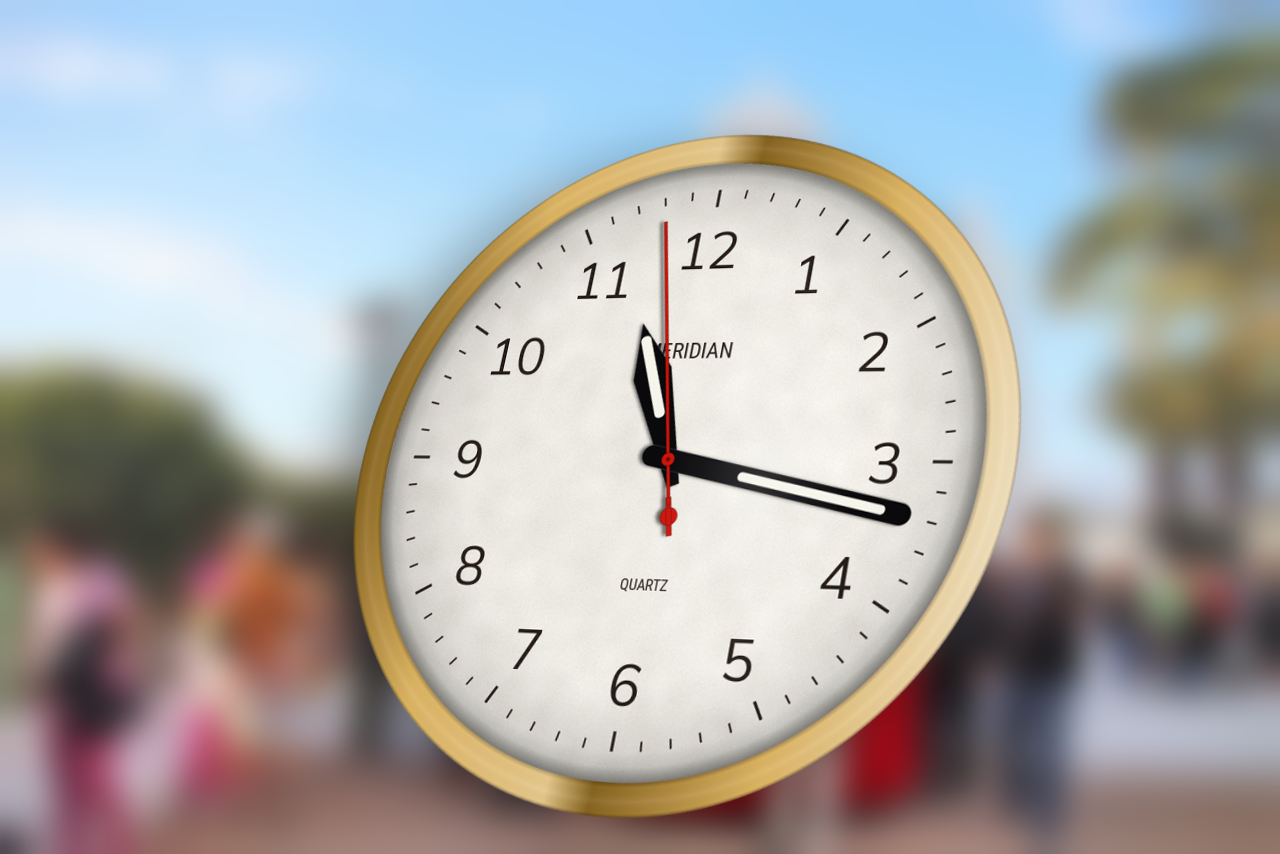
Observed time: 11:16:58
